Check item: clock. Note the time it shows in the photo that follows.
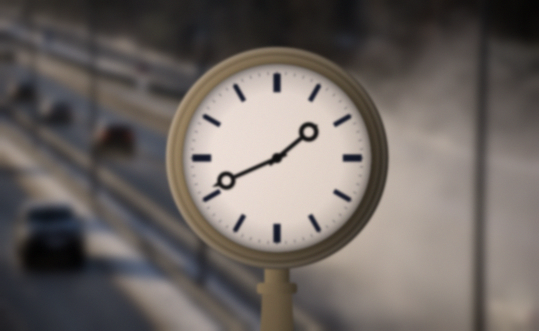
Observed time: 1:41
